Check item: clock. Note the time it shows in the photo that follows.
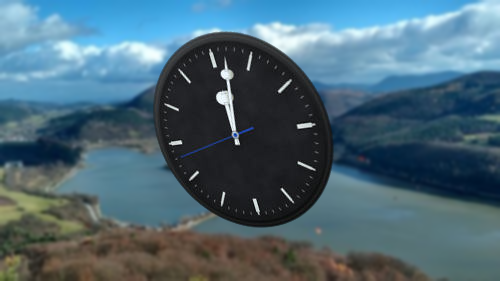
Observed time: 12:01:43
